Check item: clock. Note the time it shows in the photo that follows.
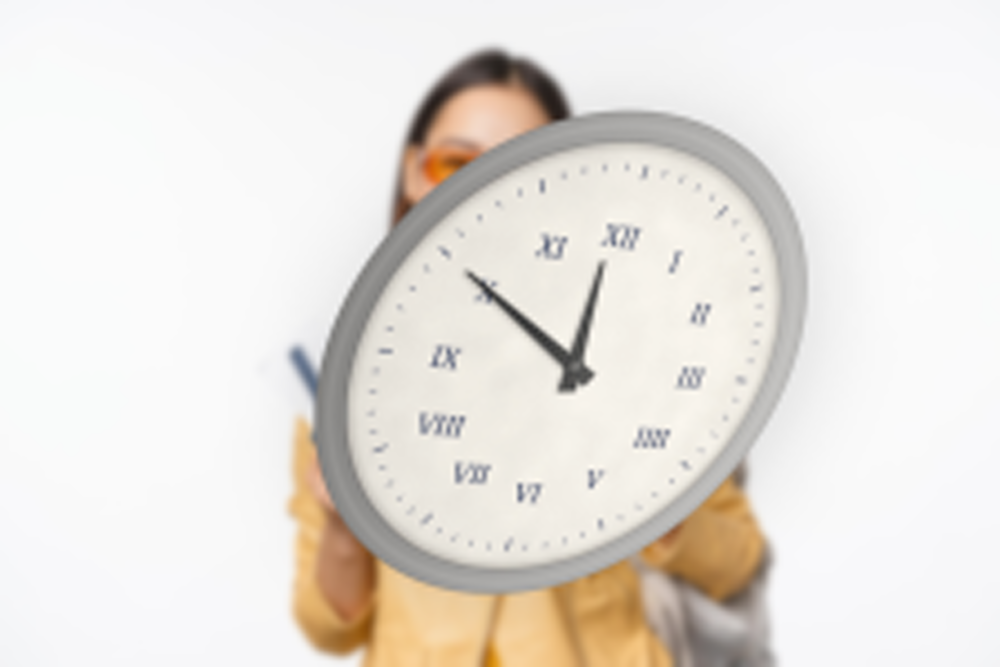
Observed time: 11:50
